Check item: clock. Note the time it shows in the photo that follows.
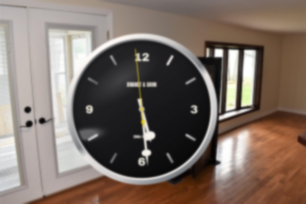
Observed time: 5:28:59
